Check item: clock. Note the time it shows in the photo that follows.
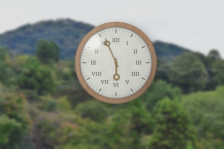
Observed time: 5:56
